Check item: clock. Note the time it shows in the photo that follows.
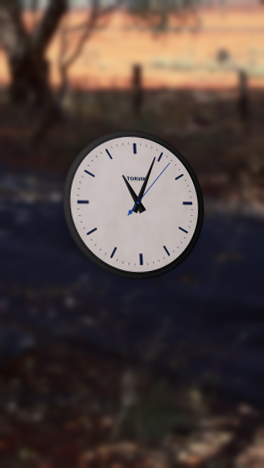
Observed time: 11:04:07
